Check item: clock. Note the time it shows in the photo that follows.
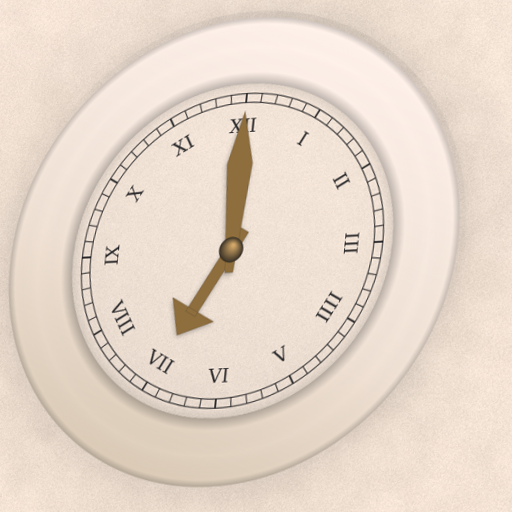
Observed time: 7:00
